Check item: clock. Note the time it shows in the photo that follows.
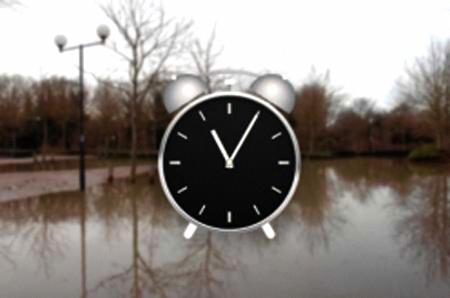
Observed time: 11:05
